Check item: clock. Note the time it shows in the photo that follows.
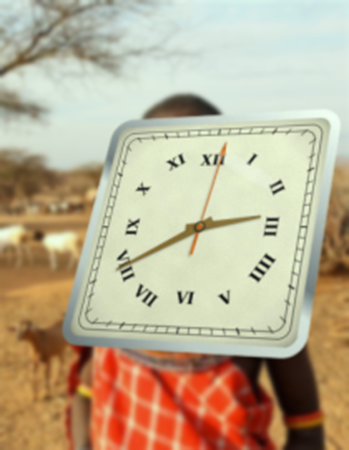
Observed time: 2:40:01
